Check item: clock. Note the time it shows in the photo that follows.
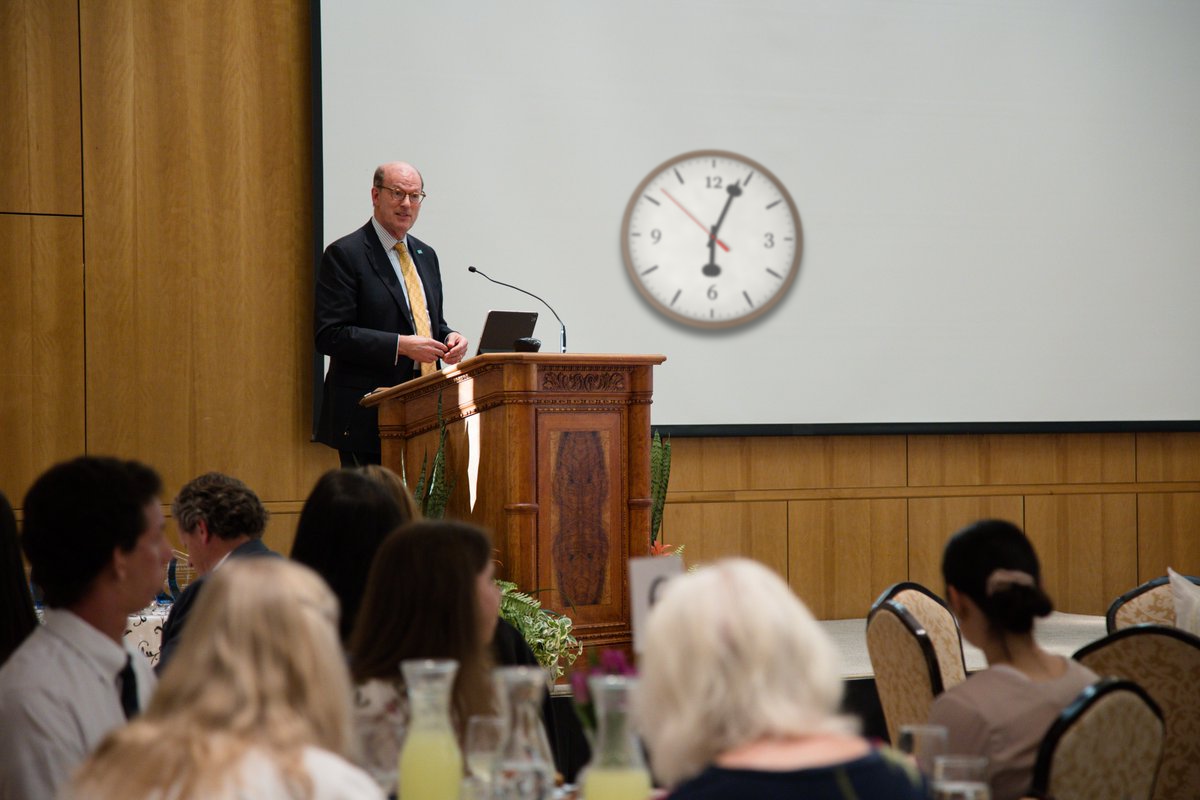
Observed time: 6:03:52
